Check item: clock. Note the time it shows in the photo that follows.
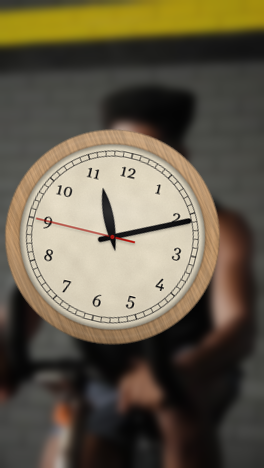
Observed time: 11:10:45
